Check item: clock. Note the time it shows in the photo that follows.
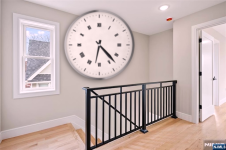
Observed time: 6:23
